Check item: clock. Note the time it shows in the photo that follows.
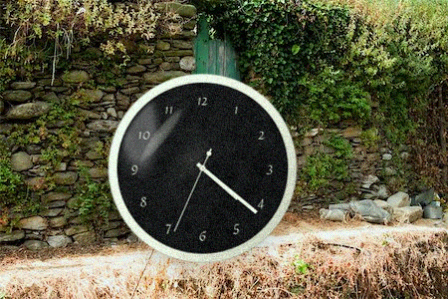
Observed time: 4:21:34
